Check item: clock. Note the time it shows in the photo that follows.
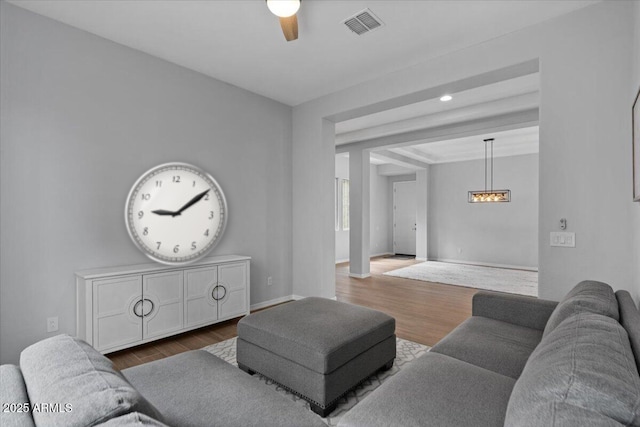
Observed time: 9:09
